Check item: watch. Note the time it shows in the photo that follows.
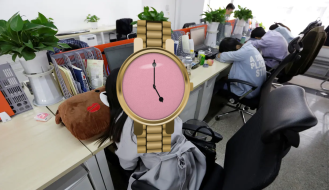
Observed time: 5:00
